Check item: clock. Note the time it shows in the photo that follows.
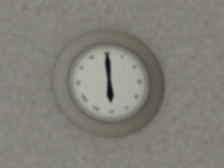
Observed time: 6:00
